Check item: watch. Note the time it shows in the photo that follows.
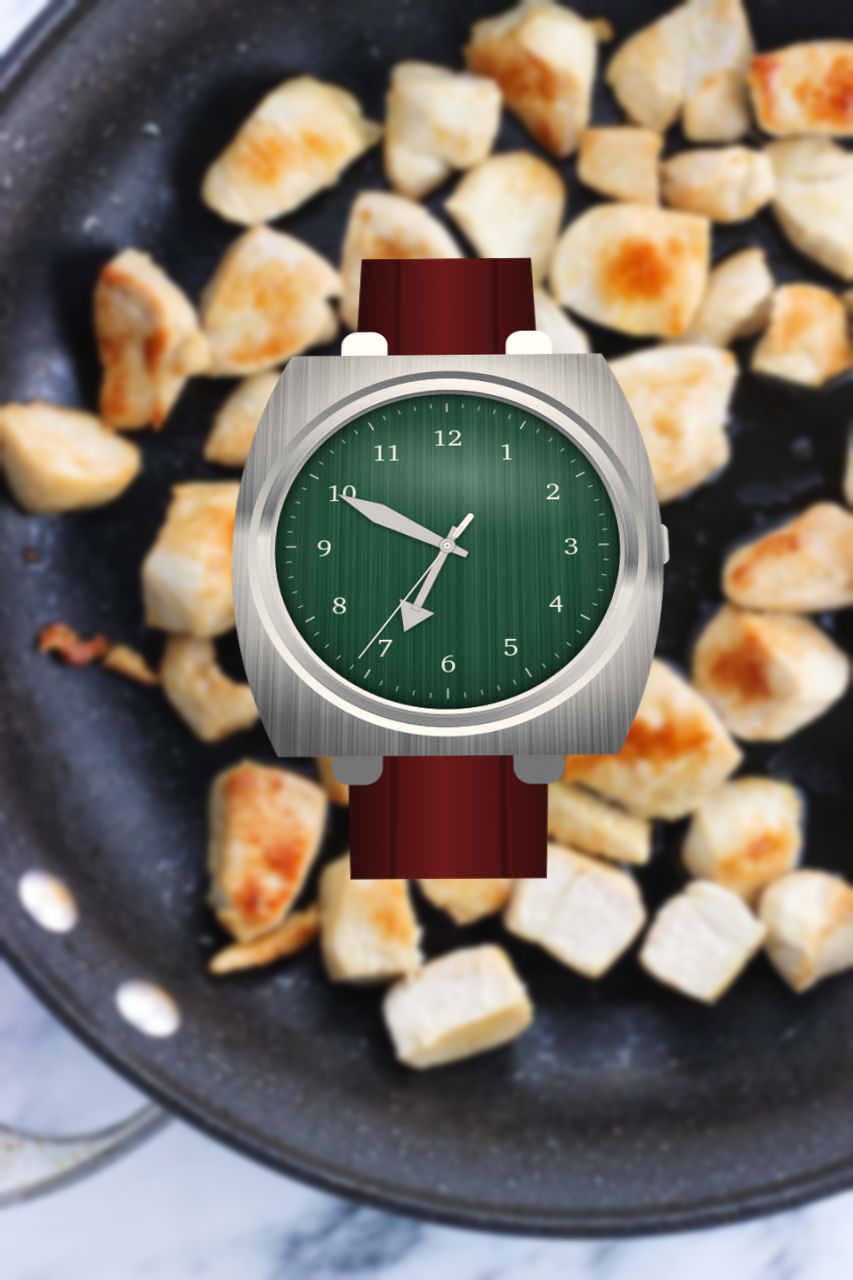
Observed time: 6:49:36
